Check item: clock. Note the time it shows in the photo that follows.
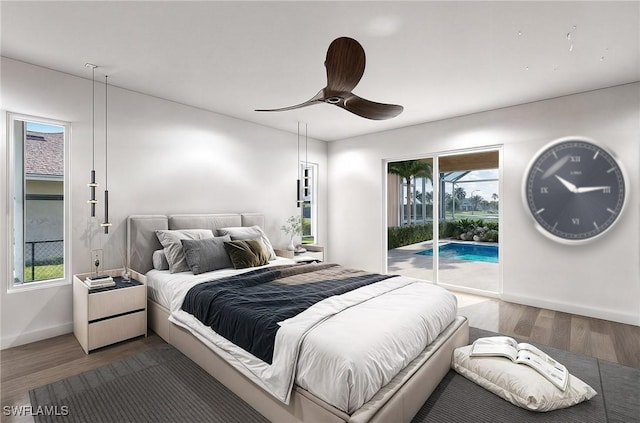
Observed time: 10:14
